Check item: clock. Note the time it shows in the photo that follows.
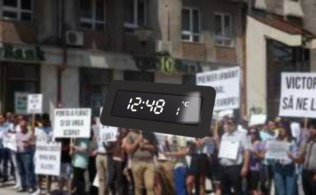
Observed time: 12:48
